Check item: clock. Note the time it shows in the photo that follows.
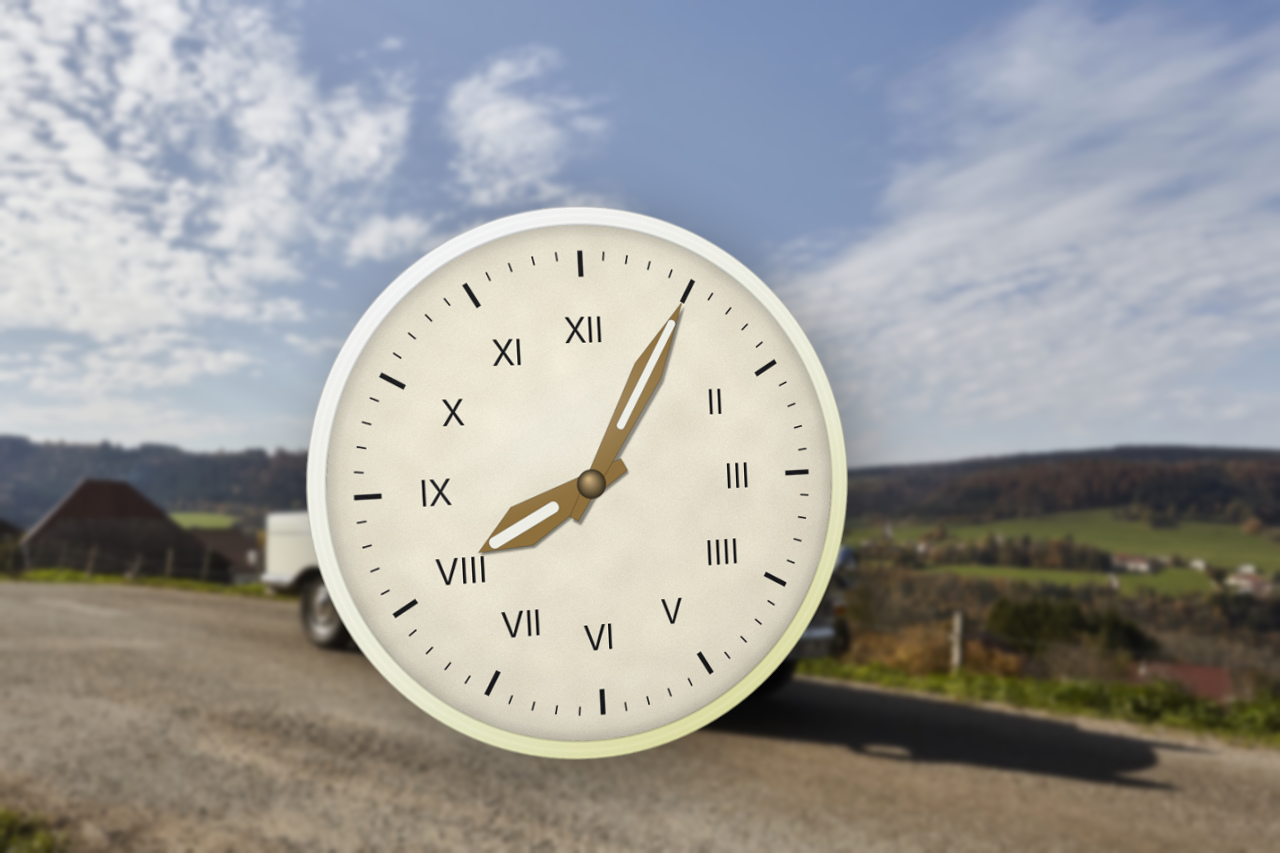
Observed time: 8:05
